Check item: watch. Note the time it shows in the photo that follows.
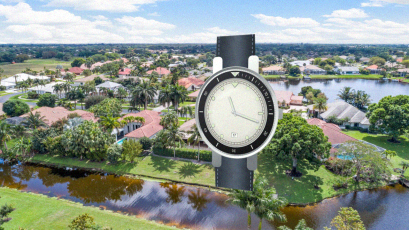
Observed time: 11:18
